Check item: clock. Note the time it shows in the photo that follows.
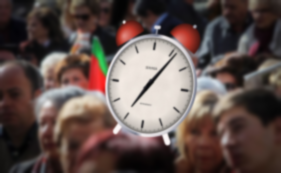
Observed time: 7:06
